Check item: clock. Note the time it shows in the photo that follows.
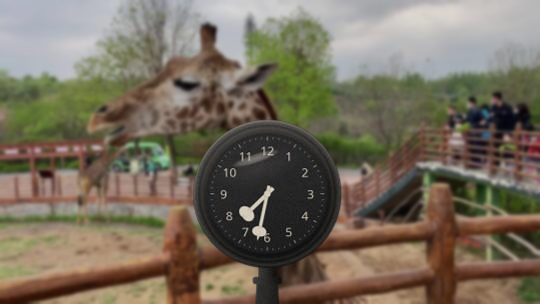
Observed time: 7:32
